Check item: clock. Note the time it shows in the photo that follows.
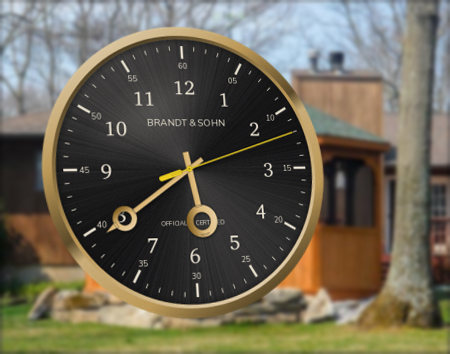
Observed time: 5:39:12
